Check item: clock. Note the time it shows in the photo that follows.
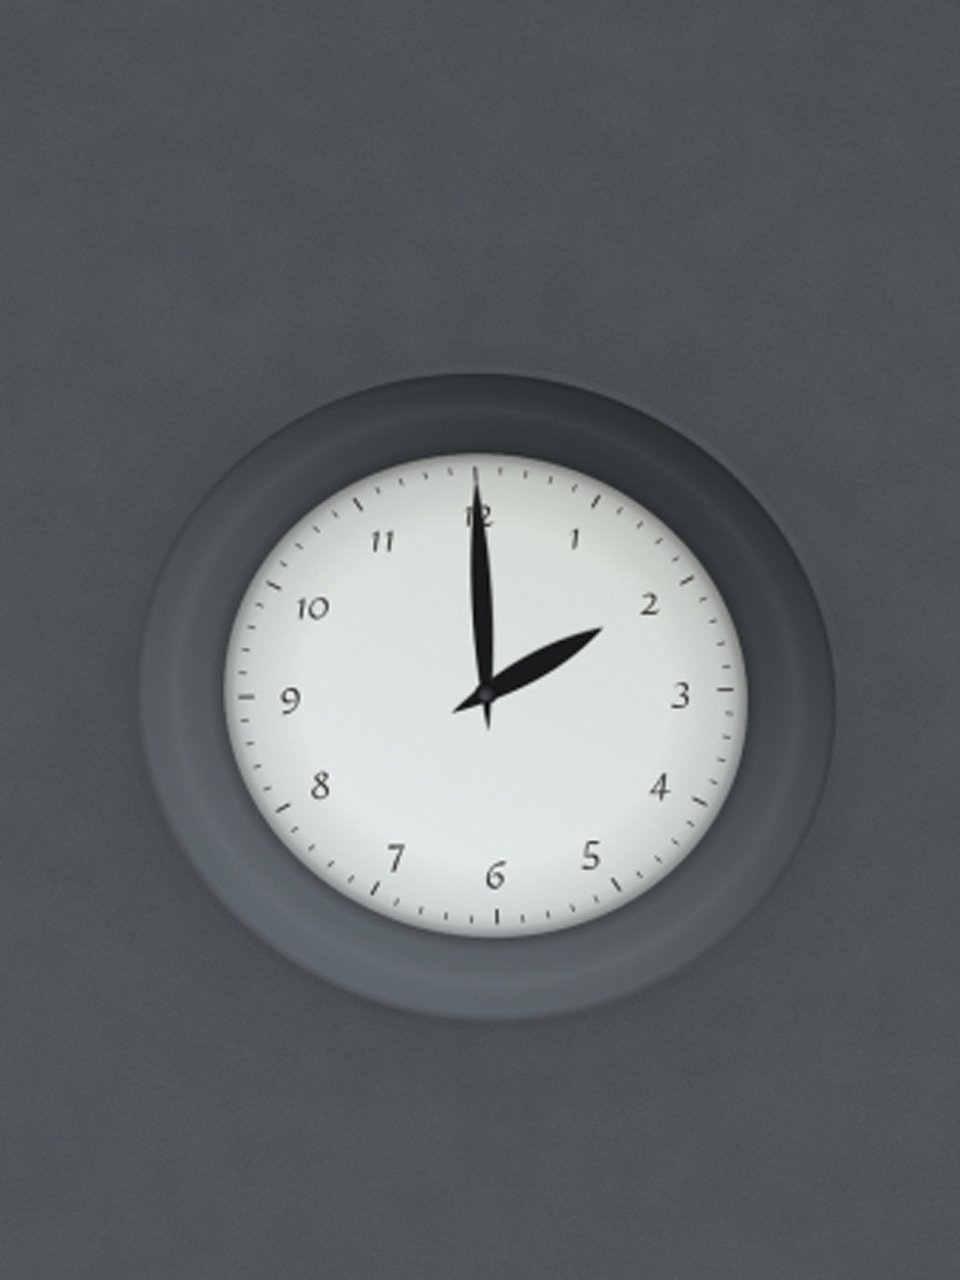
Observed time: 2:00
